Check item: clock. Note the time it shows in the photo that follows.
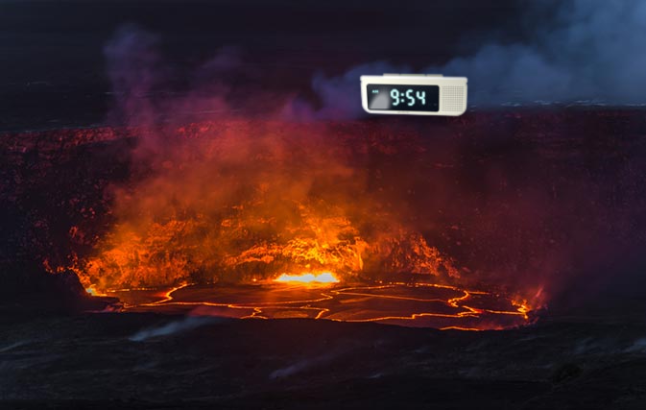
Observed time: 9:54
